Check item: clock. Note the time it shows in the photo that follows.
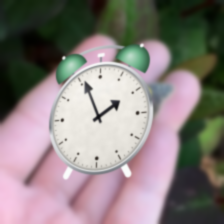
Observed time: 1:56
